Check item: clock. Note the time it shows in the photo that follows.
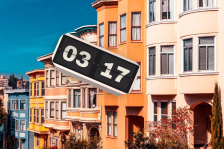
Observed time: 3:17
